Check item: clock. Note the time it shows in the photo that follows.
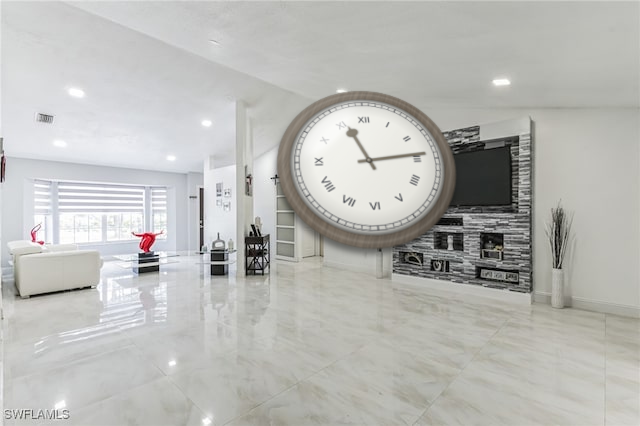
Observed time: 11:14
